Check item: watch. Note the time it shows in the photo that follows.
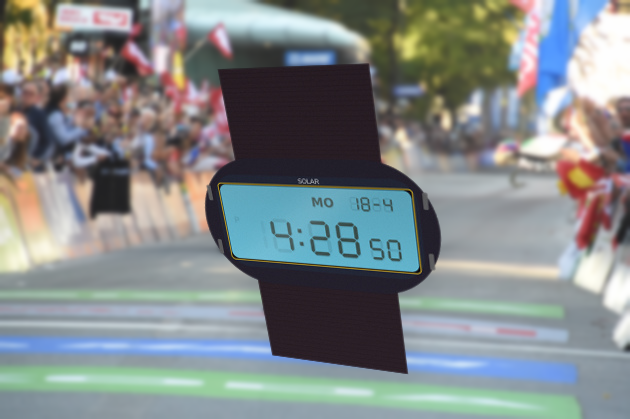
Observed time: 4:28:50
